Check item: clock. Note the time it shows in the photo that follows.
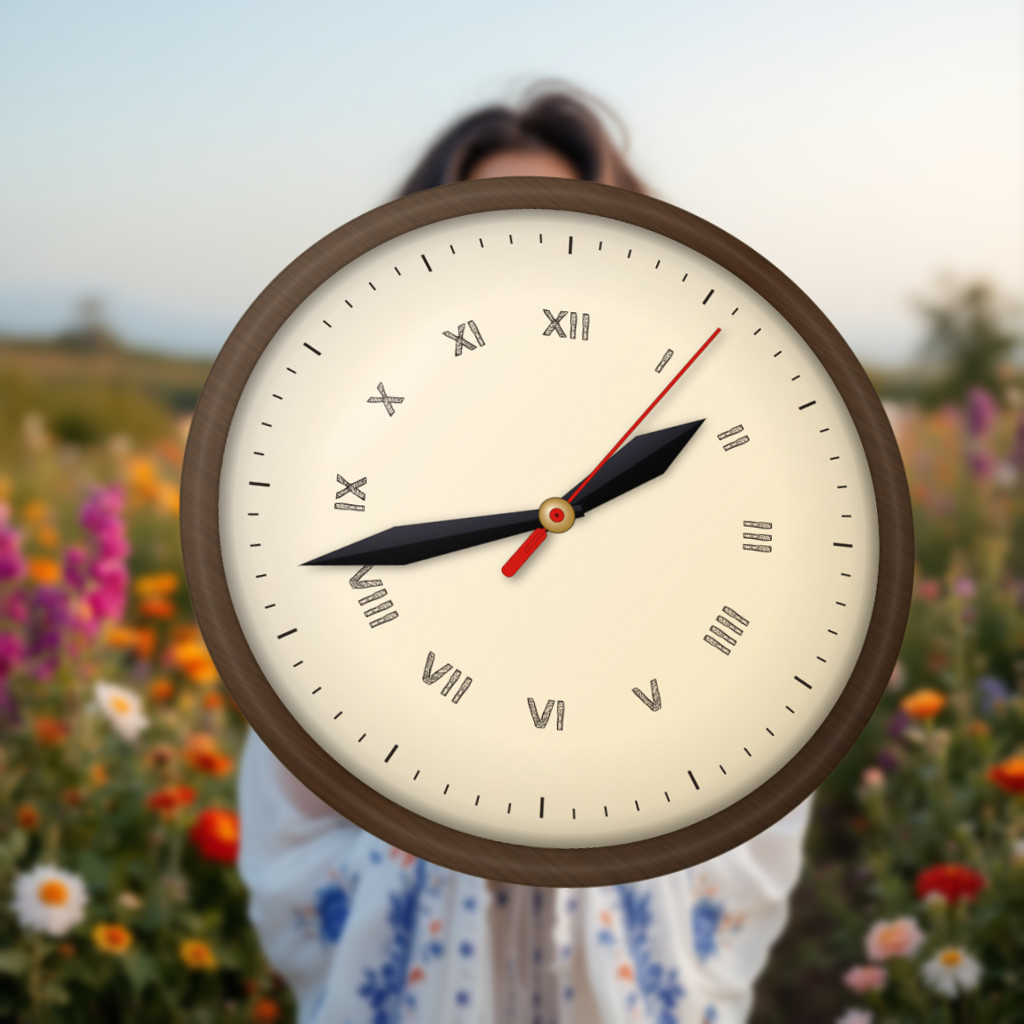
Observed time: 1:42:06
